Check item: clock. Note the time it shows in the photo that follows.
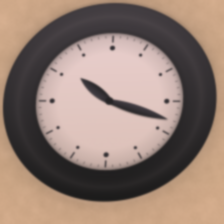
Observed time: 10:18
